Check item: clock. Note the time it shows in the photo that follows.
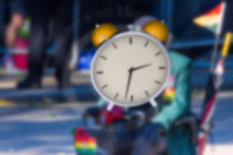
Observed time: 2:32
